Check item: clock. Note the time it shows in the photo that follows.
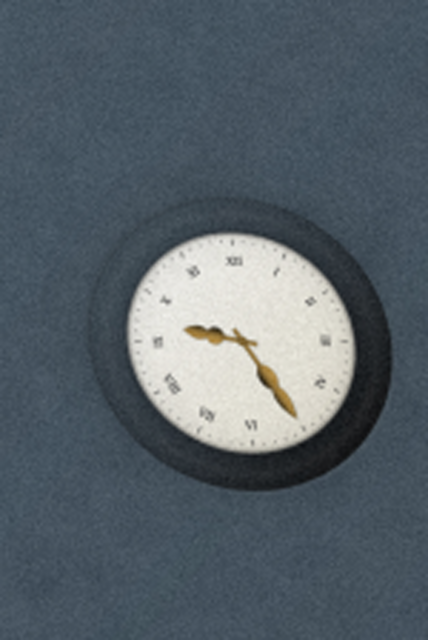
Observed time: 9:25
